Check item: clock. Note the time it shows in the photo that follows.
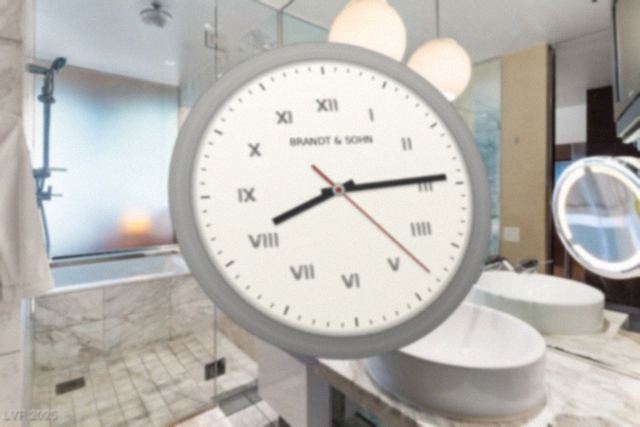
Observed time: 8:14:23
